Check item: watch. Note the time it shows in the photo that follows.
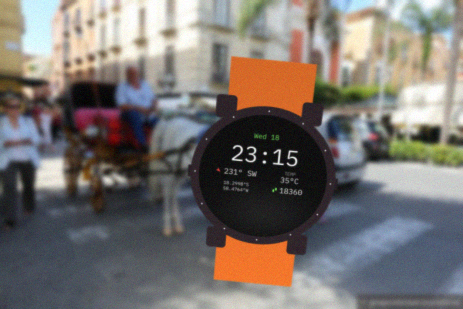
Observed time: 23:15
